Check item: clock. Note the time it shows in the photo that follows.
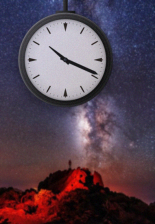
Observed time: 10:19
